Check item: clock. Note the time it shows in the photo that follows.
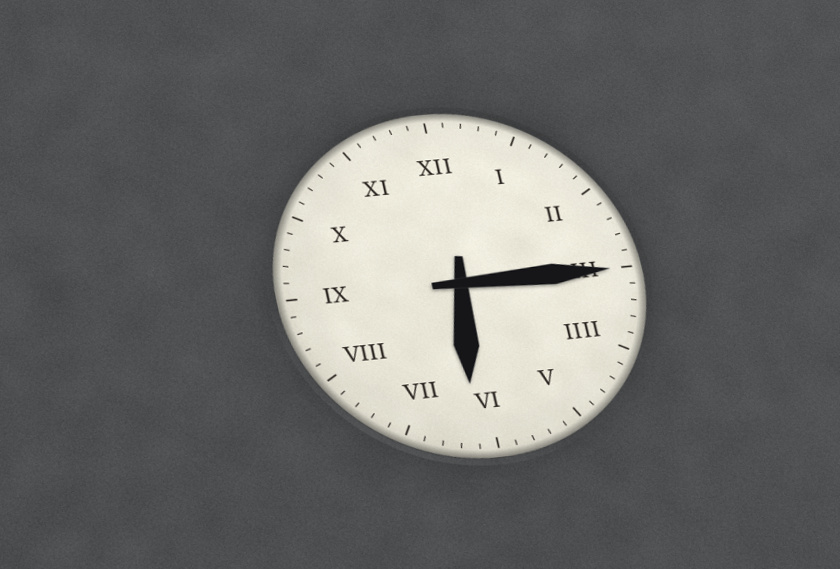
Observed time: 6:15
